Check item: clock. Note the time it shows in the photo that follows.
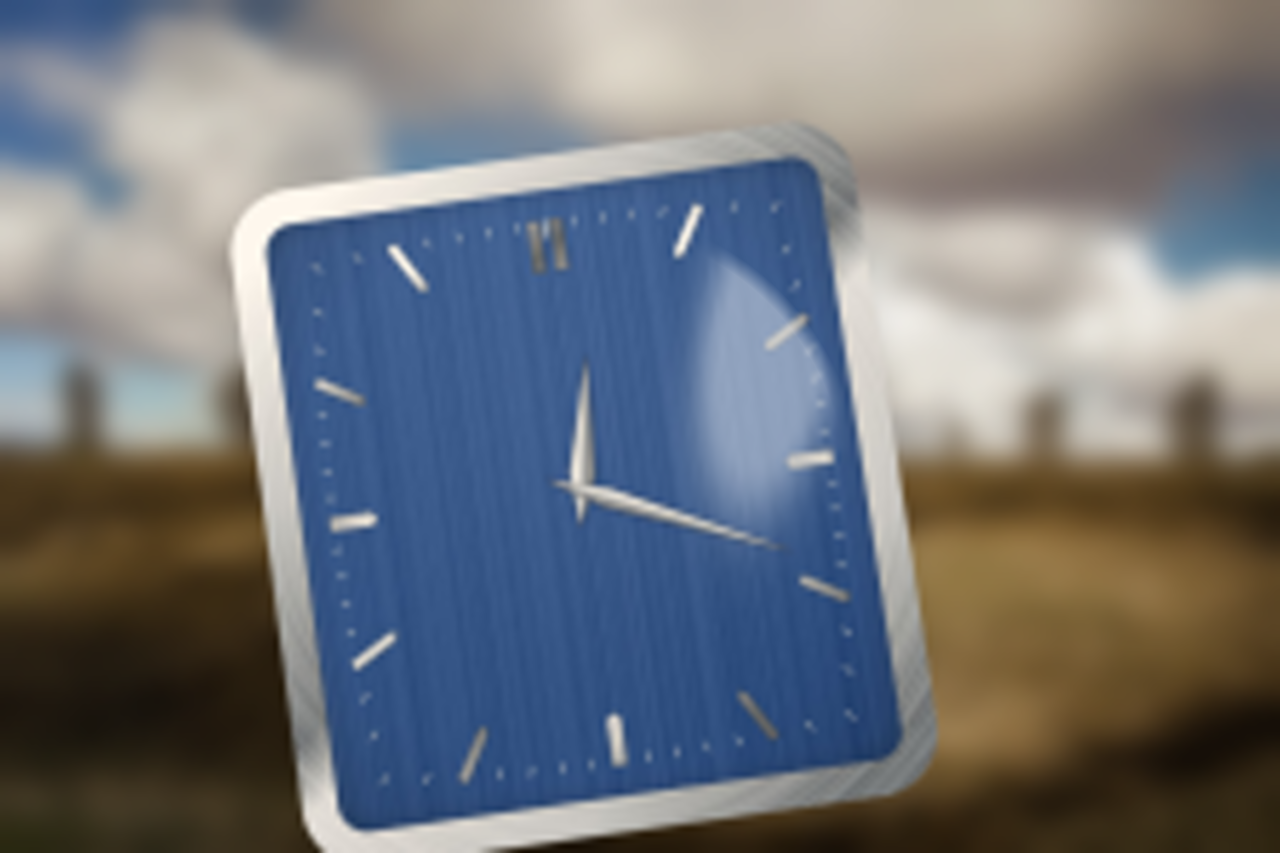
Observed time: 12:19
